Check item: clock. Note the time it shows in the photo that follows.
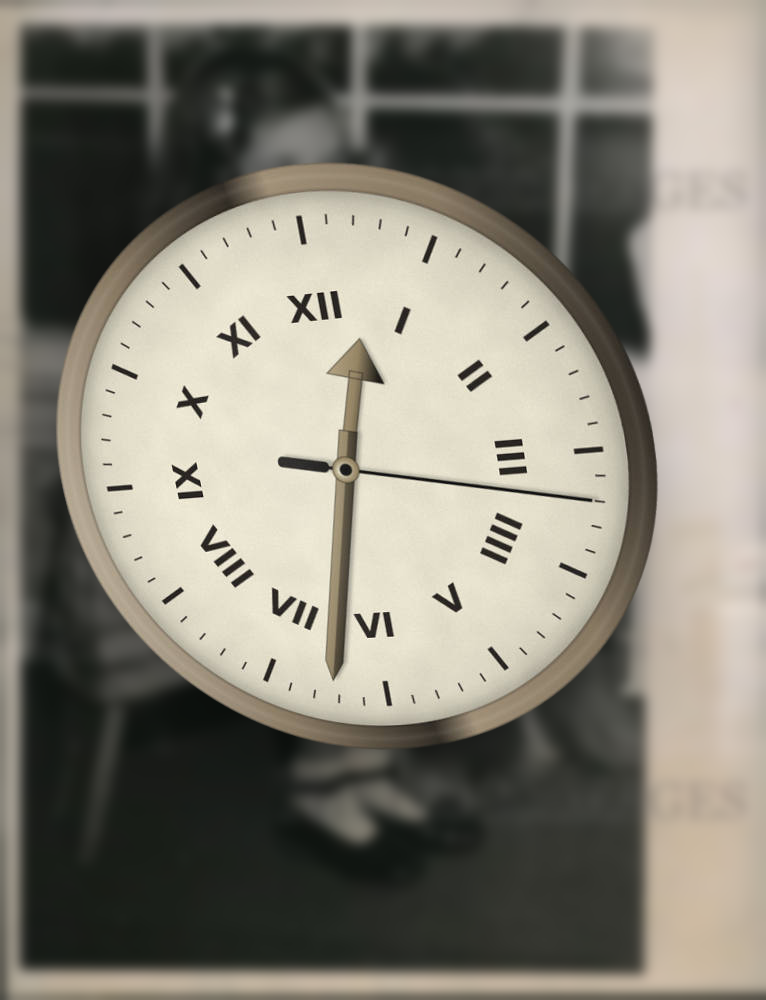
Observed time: 12:32:17
